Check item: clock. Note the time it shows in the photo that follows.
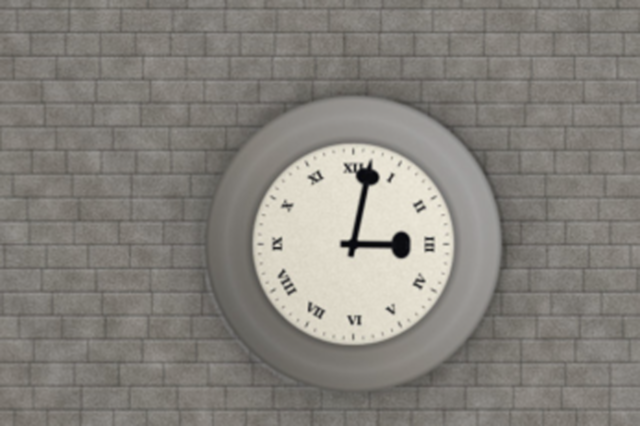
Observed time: 3:02
